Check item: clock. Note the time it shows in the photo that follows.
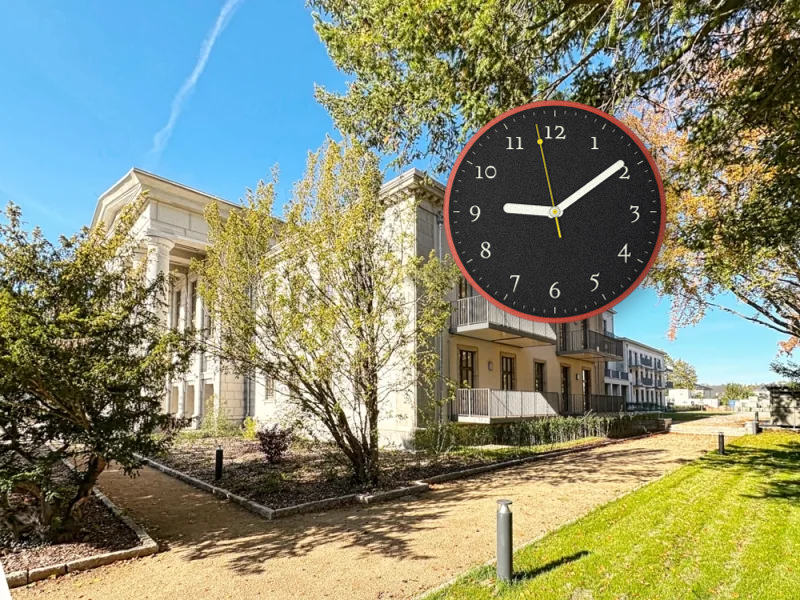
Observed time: 9:08:58
